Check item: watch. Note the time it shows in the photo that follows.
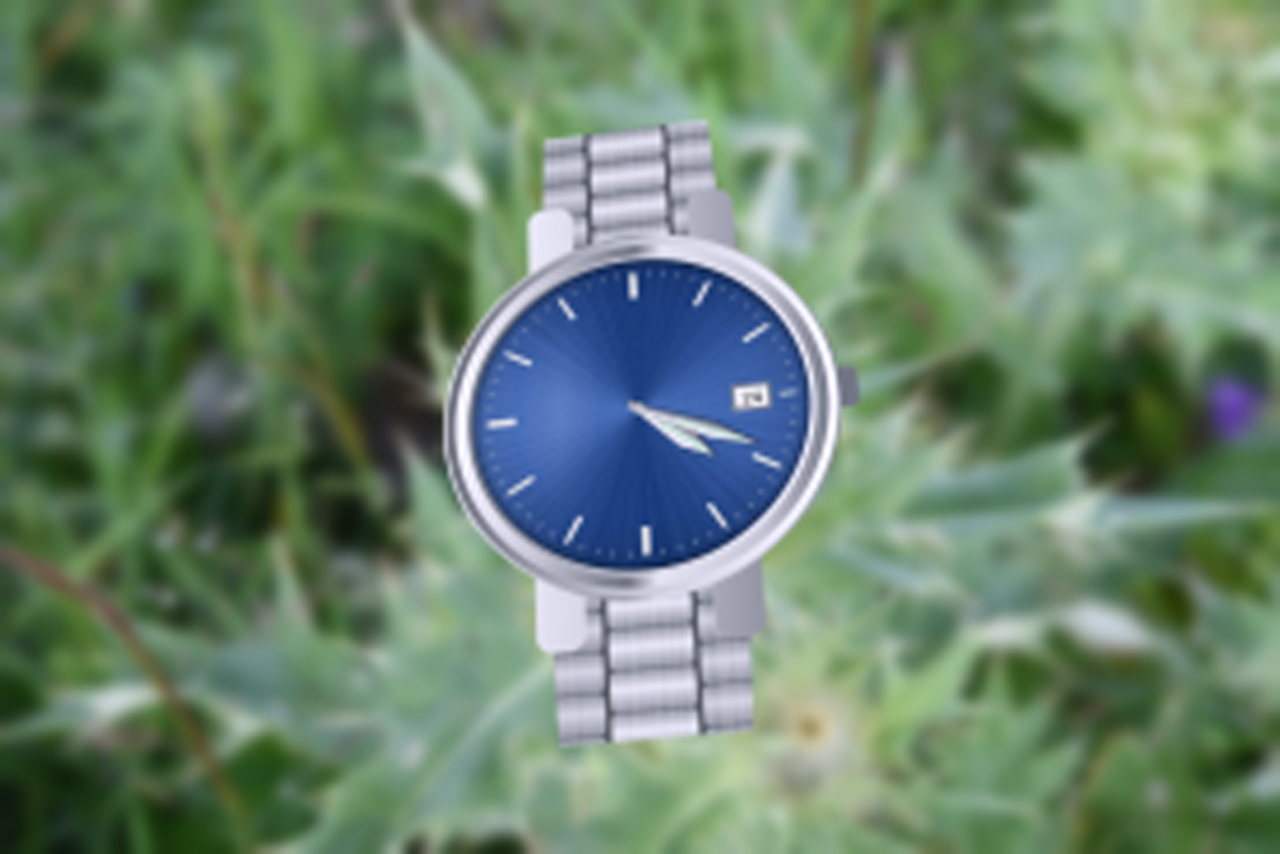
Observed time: 4:19
